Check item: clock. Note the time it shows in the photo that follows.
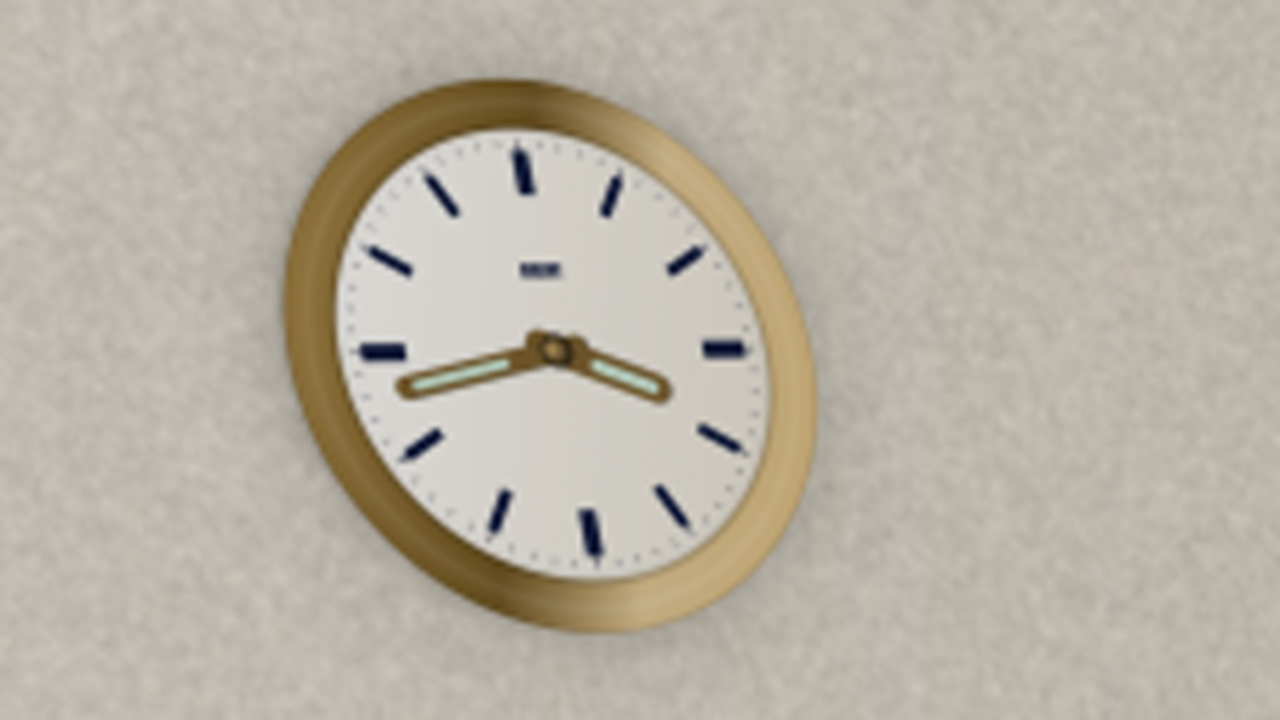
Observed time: 3:43
